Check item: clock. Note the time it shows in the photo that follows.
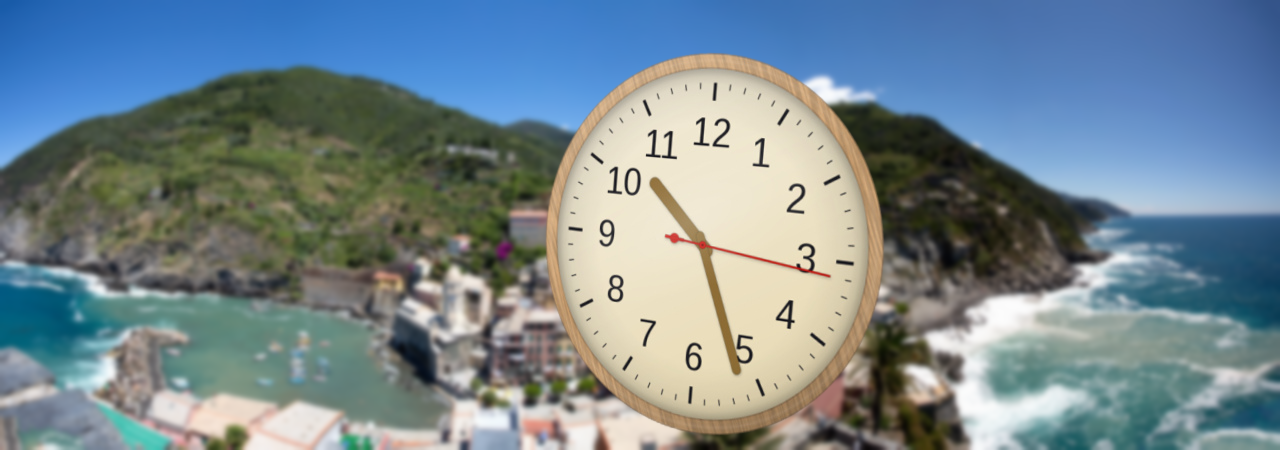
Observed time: 10:26:16
